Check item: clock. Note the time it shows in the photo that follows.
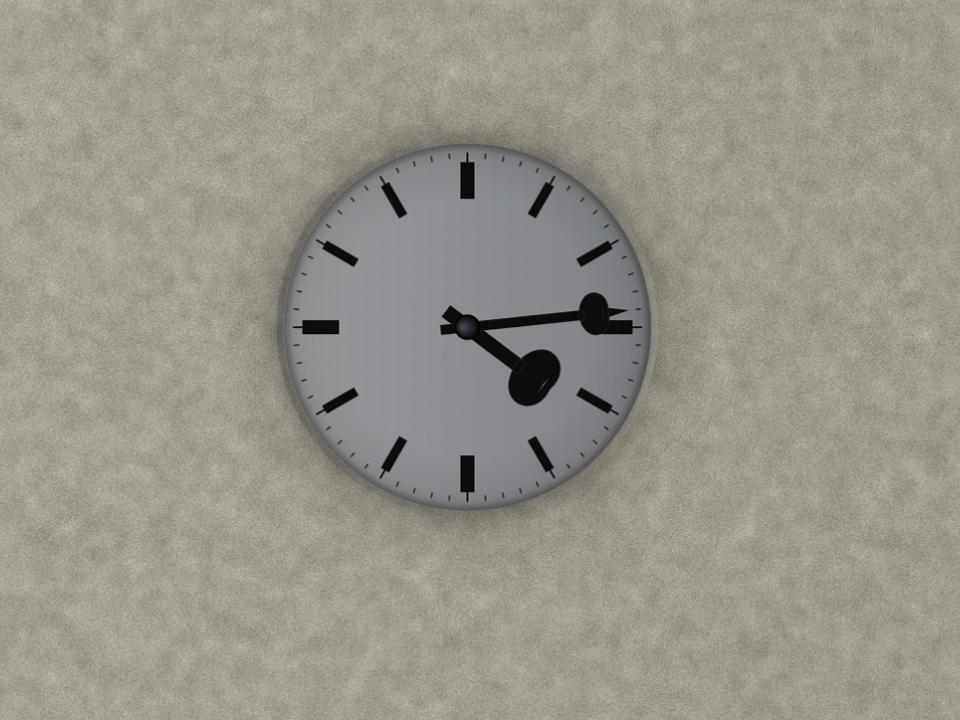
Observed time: 4:14
